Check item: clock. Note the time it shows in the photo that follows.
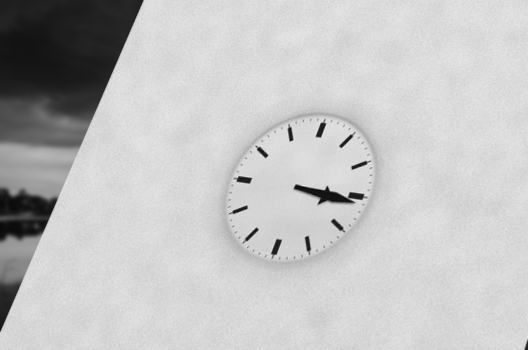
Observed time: 3:16
